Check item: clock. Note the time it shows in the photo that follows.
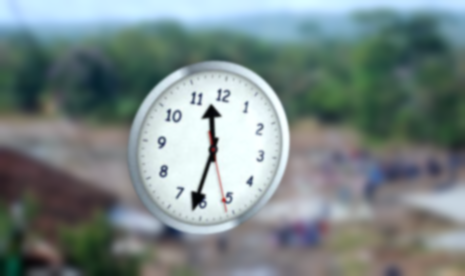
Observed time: 11:31:26
